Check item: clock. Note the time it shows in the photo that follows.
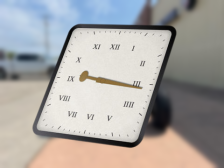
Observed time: 9:16
